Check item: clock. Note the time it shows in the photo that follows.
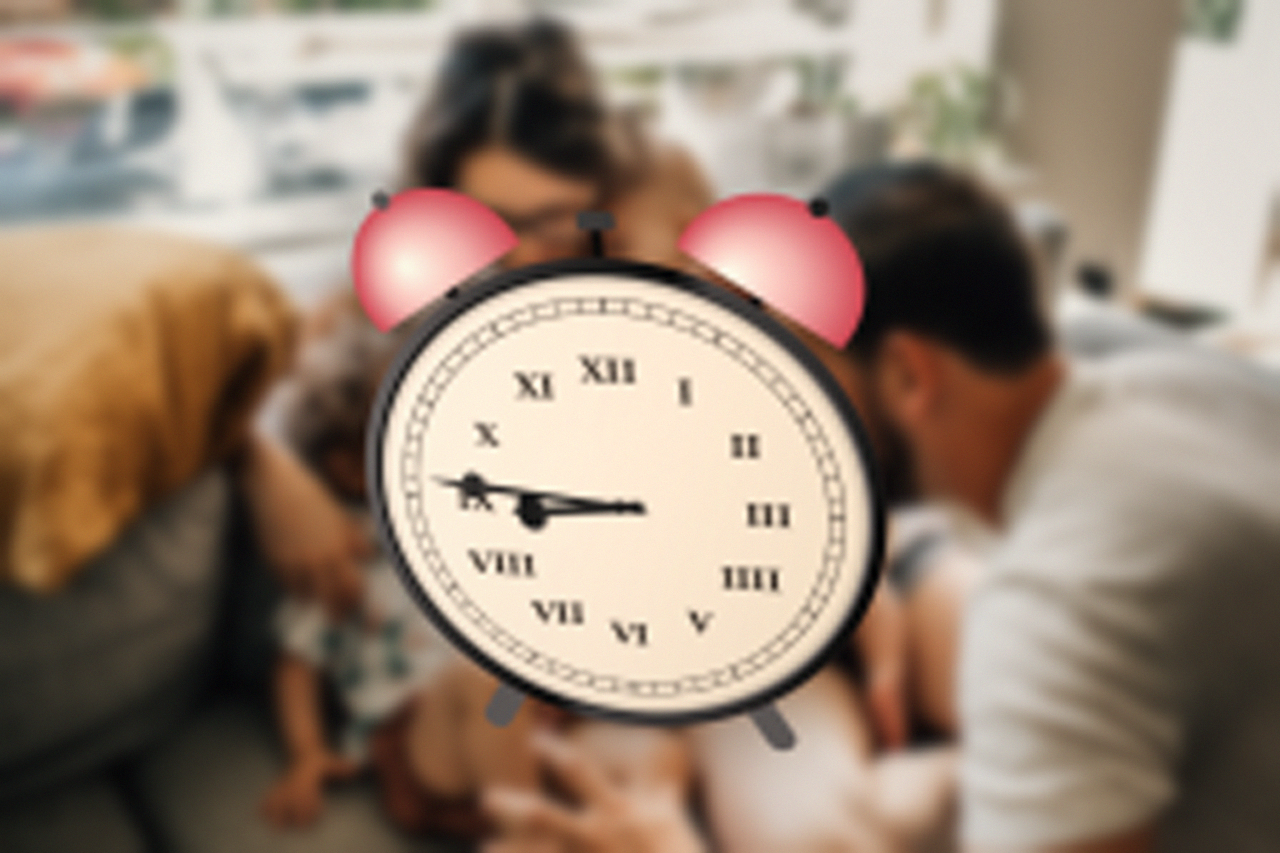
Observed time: 8:46
